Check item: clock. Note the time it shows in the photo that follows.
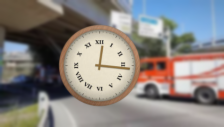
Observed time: 12:16
